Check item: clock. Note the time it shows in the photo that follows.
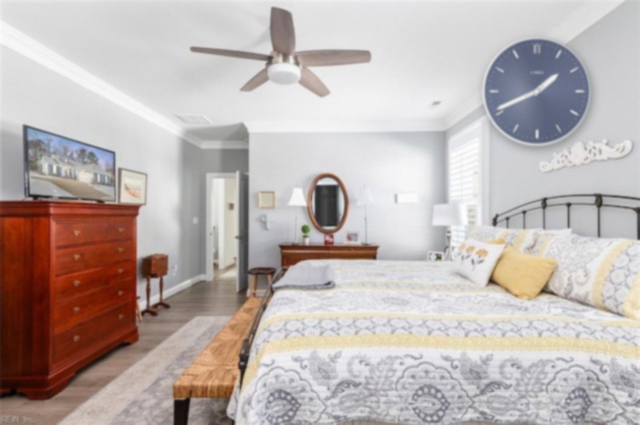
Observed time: 1:41
